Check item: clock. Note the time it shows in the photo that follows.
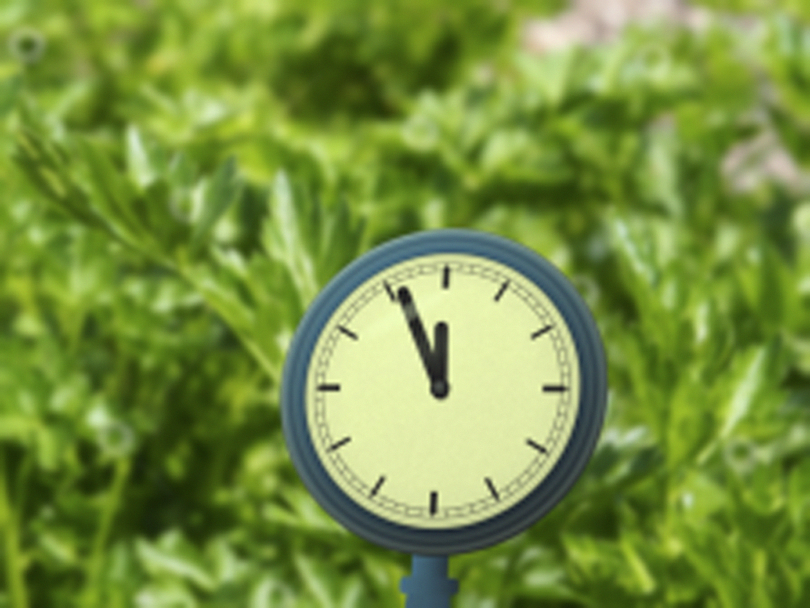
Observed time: 11:56
